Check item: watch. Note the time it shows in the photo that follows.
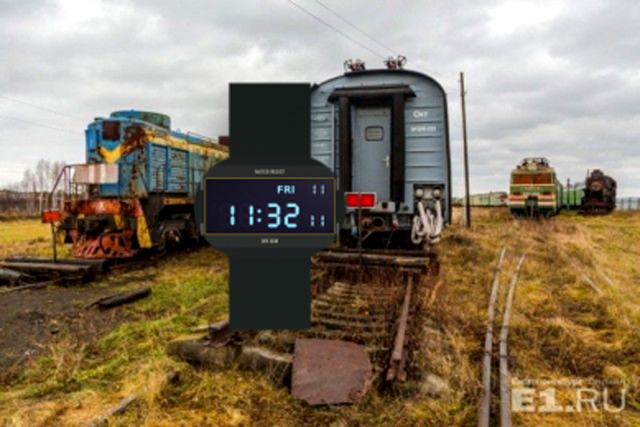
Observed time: 11:32:11
